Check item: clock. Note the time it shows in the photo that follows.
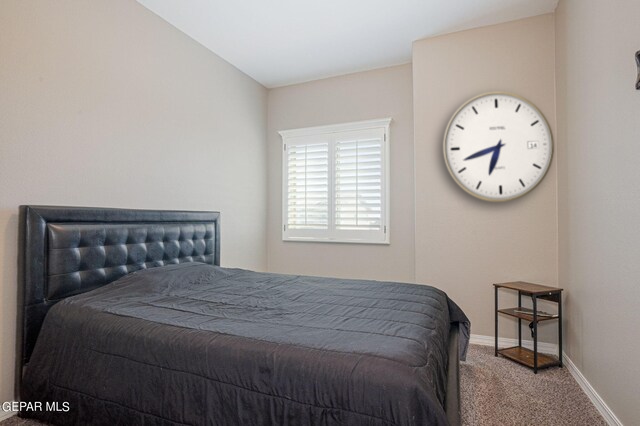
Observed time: 6:42
